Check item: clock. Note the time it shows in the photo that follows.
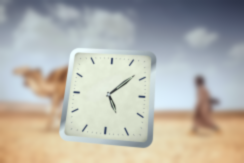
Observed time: 5:08
